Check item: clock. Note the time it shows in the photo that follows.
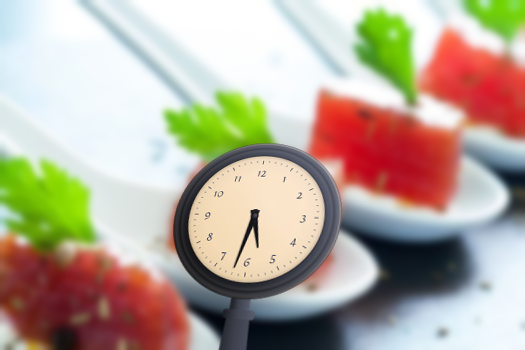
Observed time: 5:32
